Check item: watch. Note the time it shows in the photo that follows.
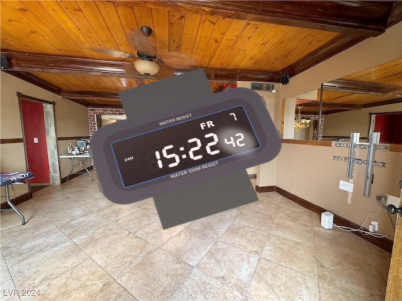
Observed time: 15:22:42
